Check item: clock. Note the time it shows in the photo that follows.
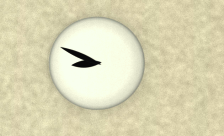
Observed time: 8:49
